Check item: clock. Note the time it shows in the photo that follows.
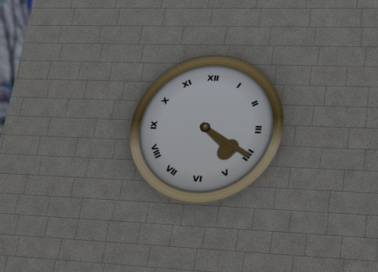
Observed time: 4:20
